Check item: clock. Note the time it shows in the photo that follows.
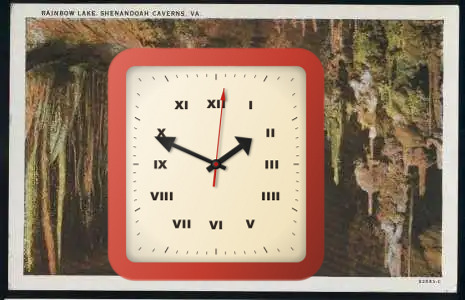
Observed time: 1:49:01
